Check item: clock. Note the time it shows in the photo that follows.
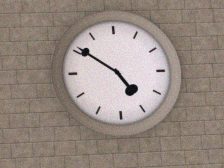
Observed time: 4:51
